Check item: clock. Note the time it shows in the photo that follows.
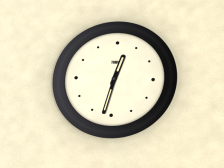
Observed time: 12:32
